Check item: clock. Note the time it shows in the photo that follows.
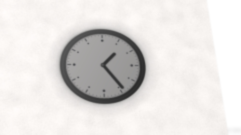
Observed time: 1:24
